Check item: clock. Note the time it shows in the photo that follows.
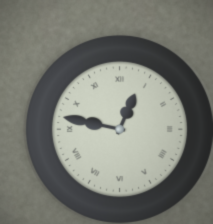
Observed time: 12:47
